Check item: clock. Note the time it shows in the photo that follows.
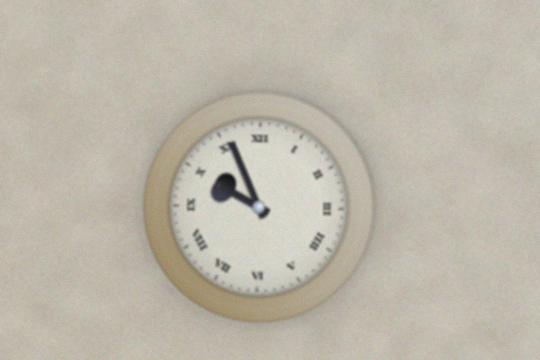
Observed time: 9:56
